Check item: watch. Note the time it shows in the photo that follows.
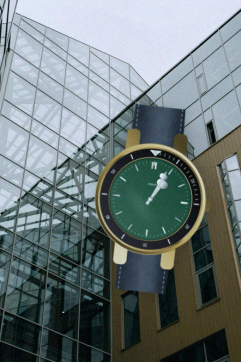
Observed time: 1:04
